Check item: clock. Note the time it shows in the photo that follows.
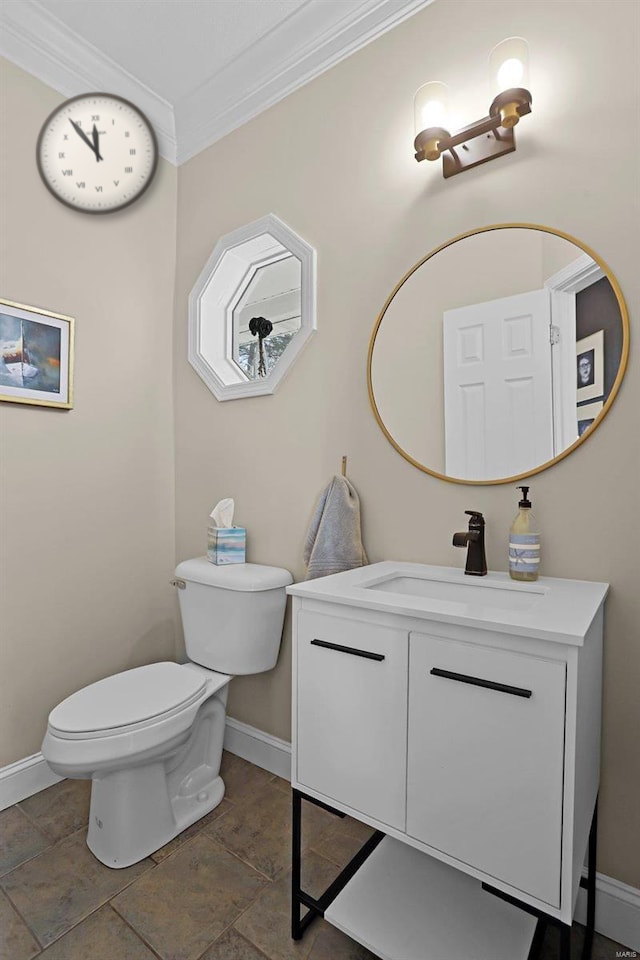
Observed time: 11:54
